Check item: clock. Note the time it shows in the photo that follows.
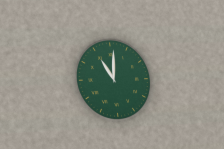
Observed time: 11:01
